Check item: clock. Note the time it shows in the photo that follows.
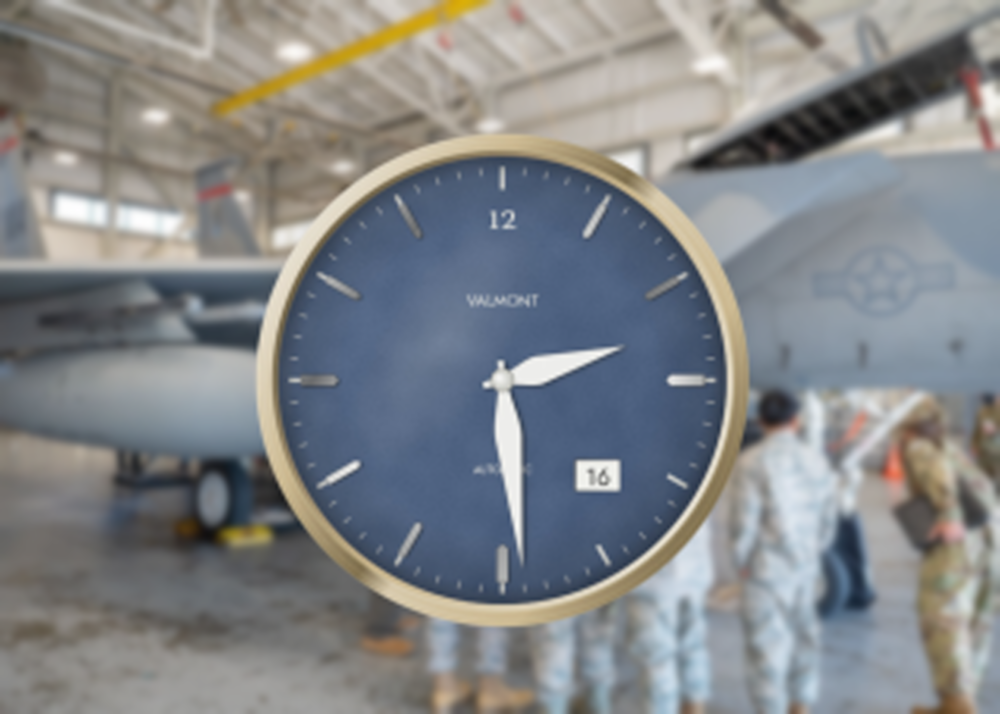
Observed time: 2:29
